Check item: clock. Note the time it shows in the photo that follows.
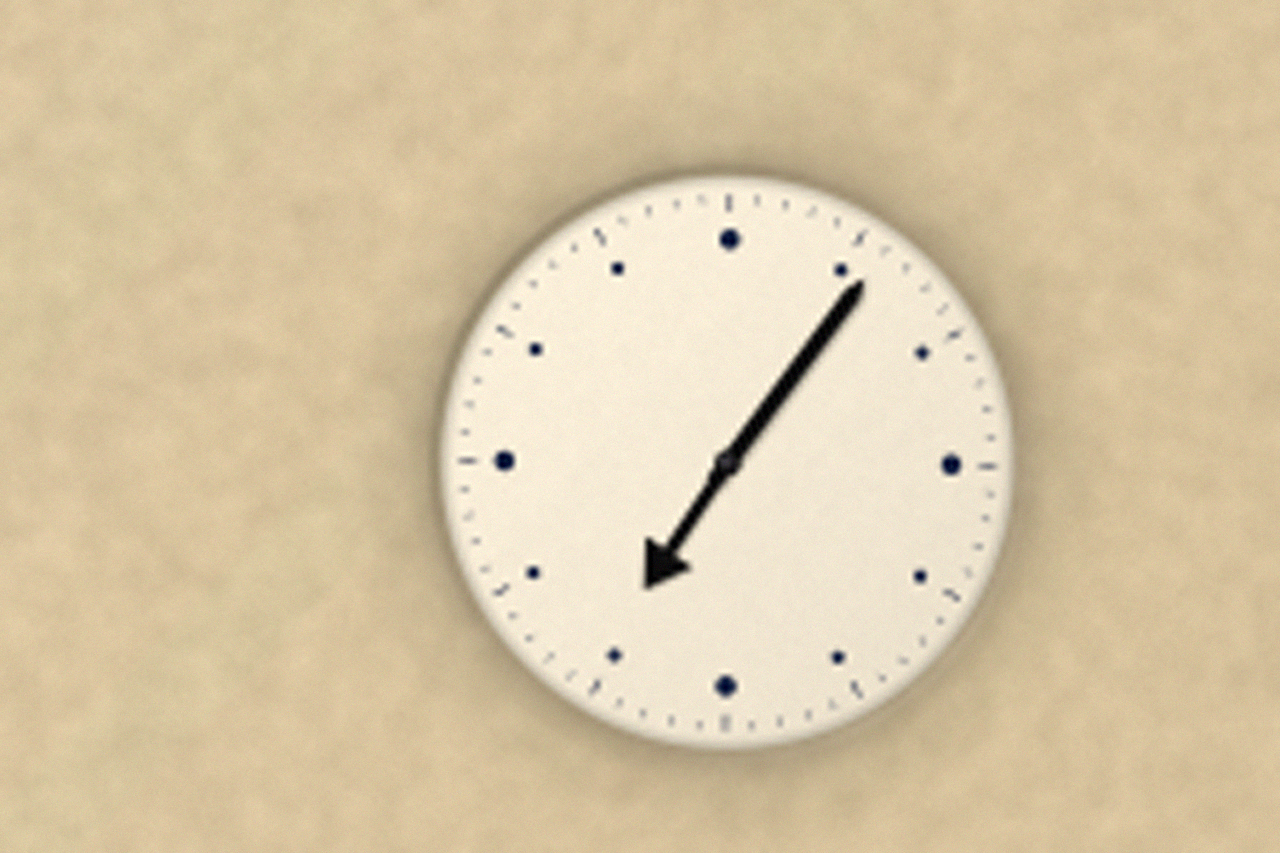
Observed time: 7:06
